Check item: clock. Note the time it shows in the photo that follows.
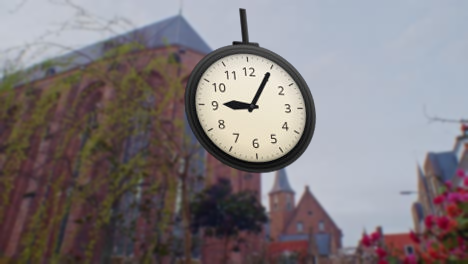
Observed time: 9:05
